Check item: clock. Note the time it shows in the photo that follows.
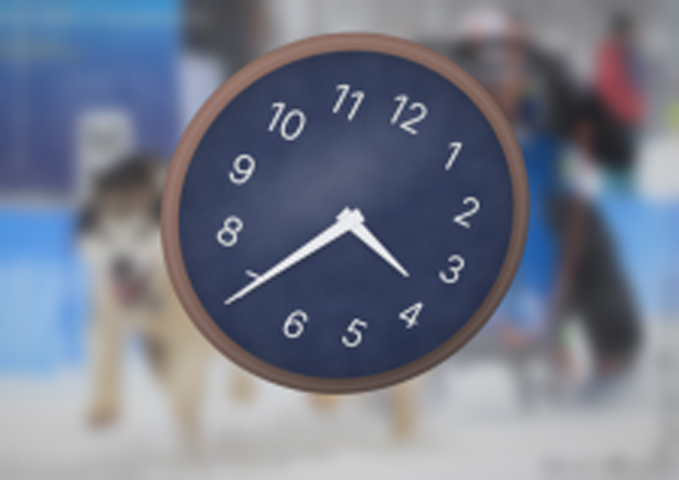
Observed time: 3:35
